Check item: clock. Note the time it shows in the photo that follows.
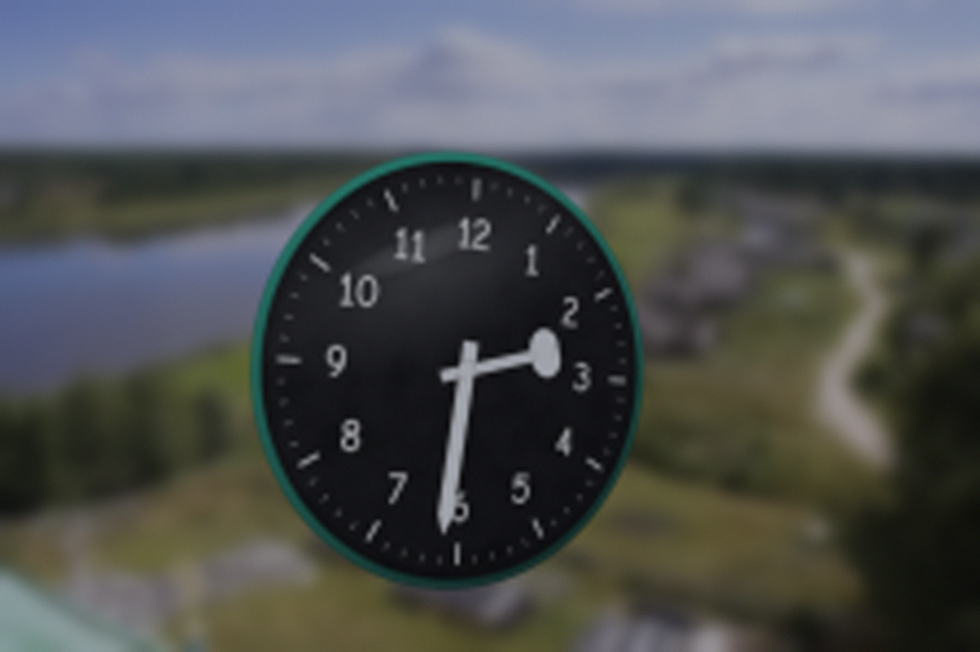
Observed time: 2:31
